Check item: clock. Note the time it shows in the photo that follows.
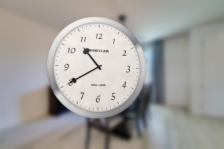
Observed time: 10:40
